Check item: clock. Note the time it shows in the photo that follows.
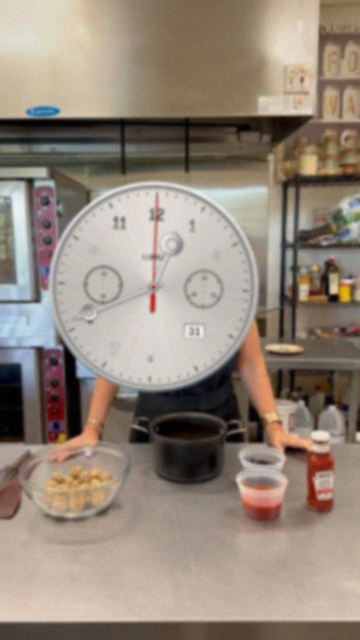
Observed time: 12:41
